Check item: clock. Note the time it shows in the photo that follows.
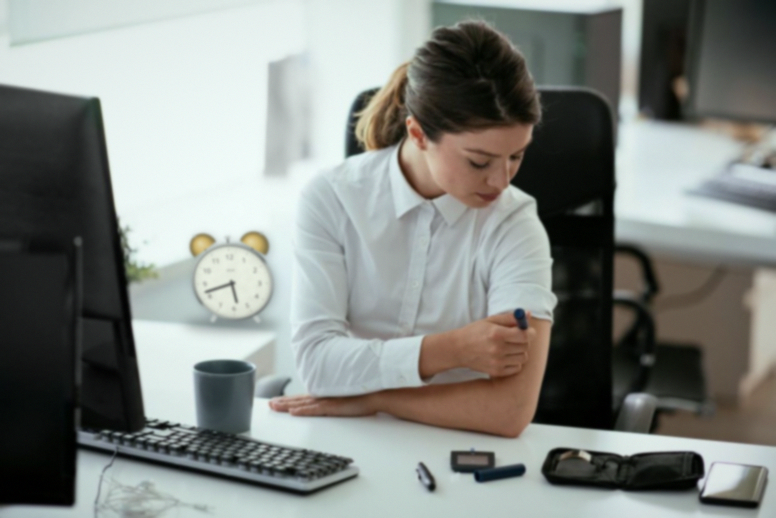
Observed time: 5:42
